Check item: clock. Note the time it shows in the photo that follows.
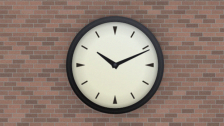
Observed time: 10:11
